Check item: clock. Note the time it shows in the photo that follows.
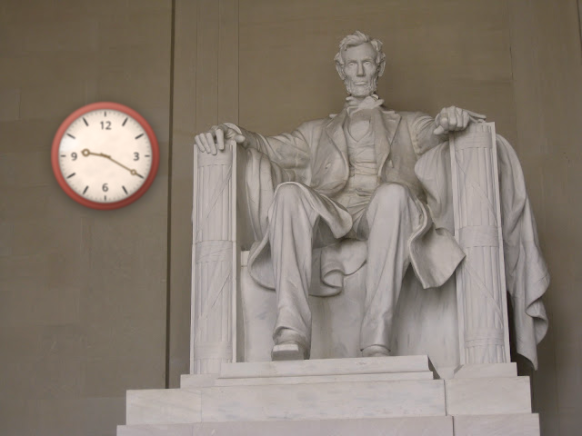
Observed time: 9:20
